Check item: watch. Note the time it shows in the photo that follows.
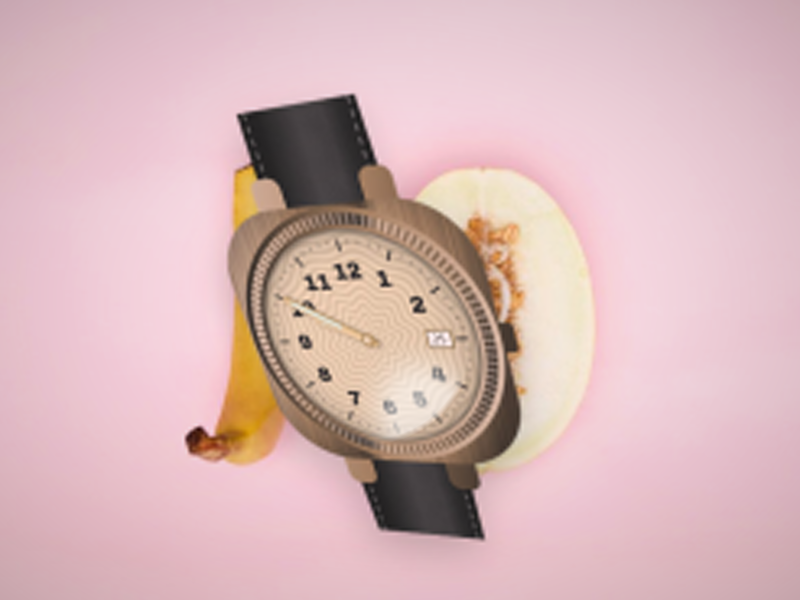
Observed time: 9:50
